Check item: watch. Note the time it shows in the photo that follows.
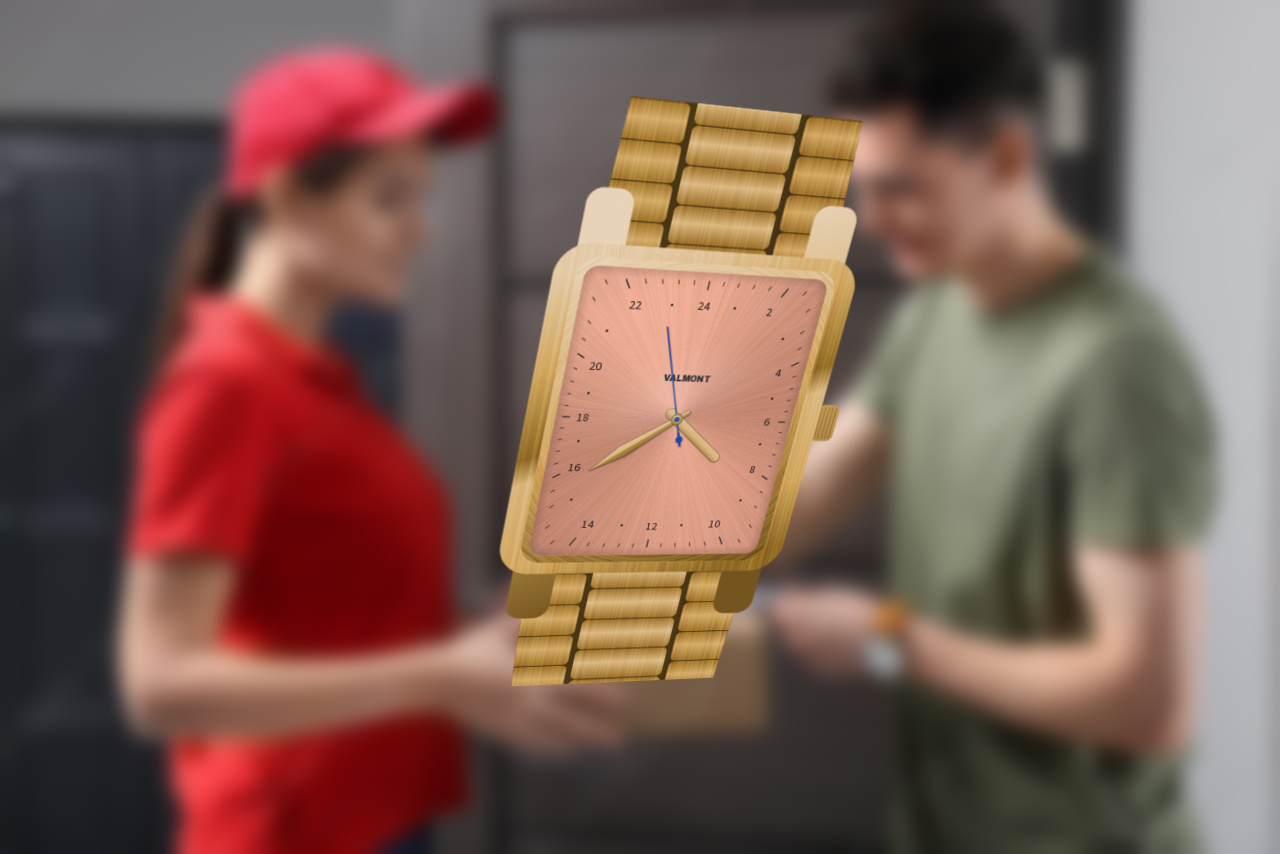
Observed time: 8:38:57
